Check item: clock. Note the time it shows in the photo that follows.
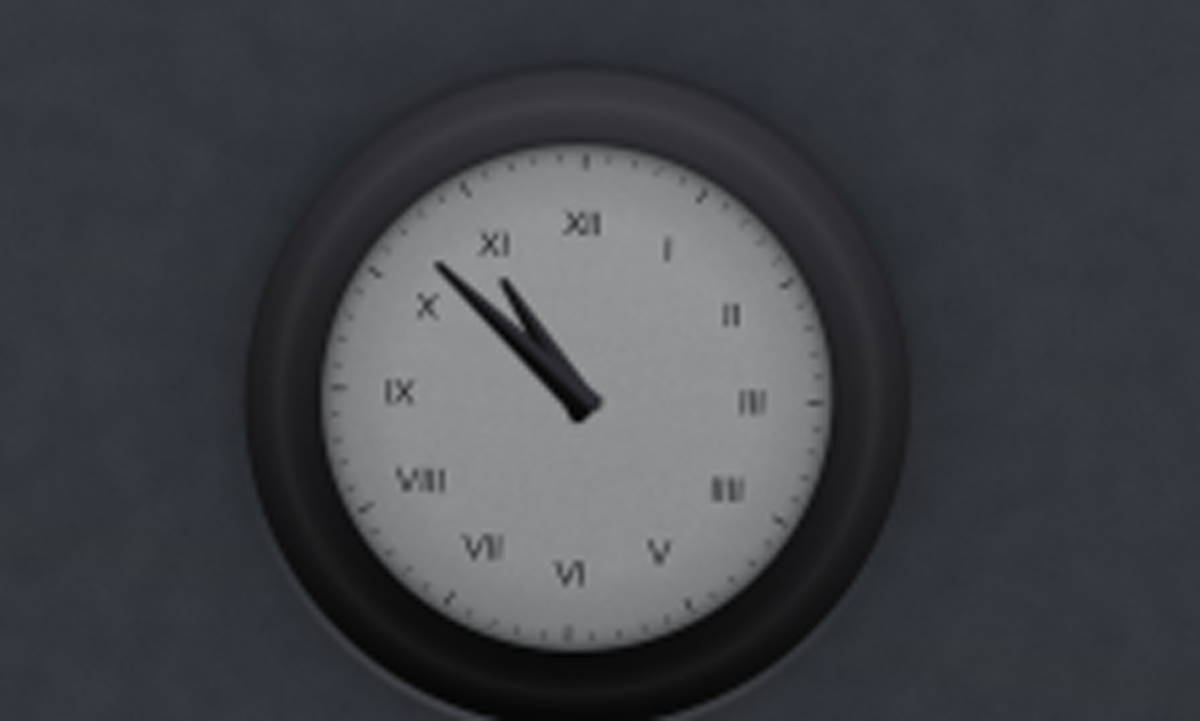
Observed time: 10:52
